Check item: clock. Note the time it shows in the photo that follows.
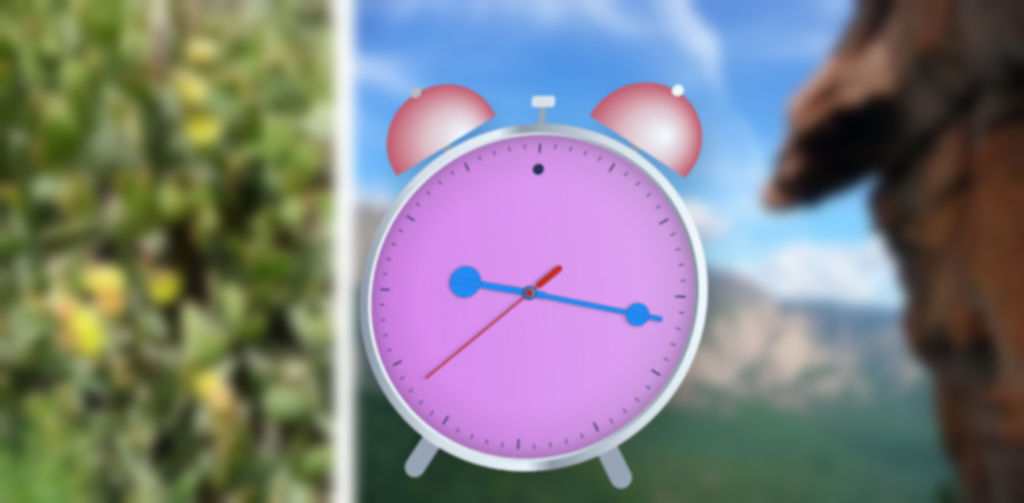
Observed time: 9:16:38
